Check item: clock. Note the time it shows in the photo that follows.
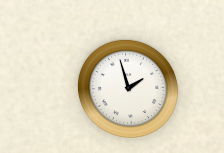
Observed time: 1:58
